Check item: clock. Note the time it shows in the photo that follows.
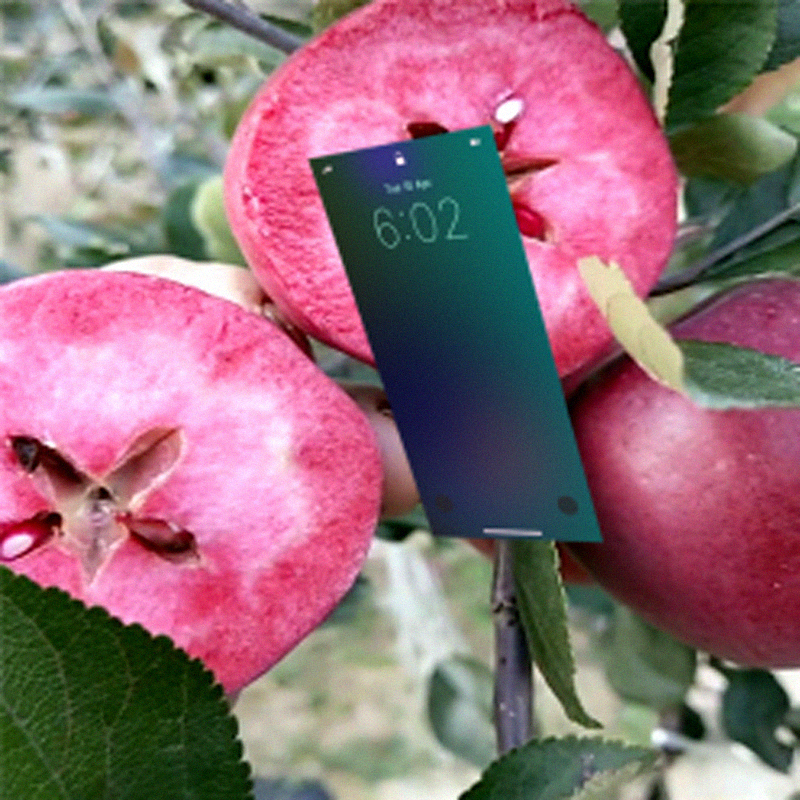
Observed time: 6:02
